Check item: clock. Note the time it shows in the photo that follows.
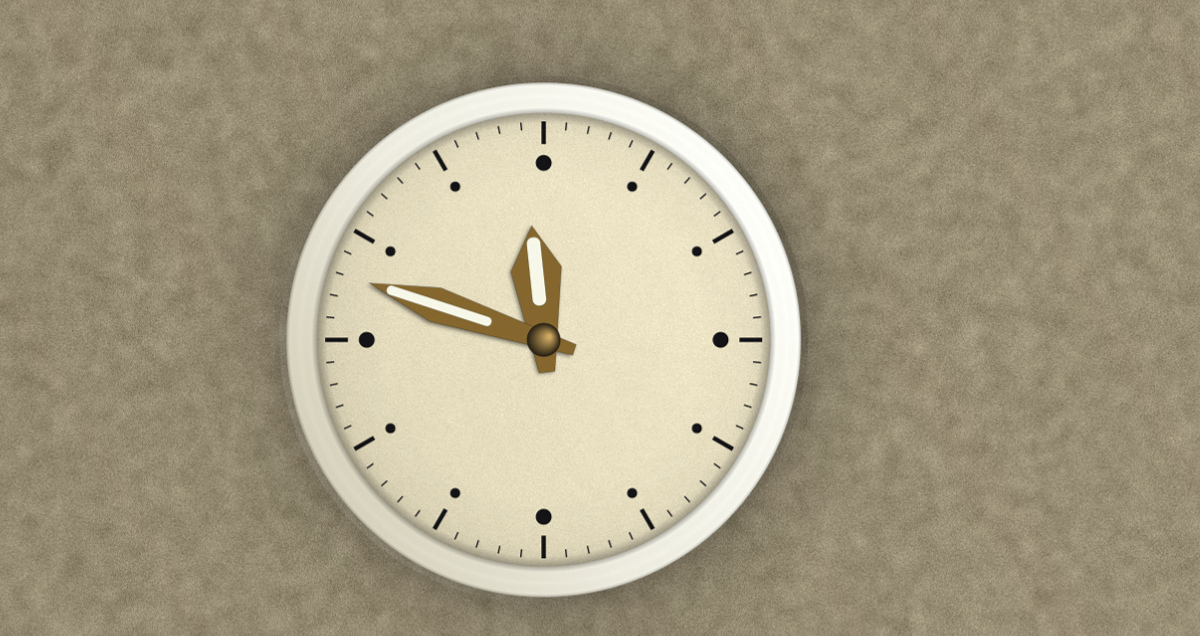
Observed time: 11:48
